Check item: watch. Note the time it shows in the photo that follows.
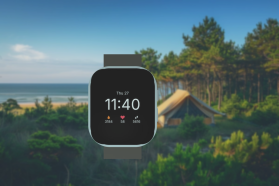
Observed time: 11:40
